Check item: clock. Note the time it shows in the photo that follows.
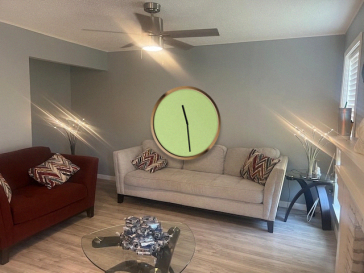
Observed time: 11:29
